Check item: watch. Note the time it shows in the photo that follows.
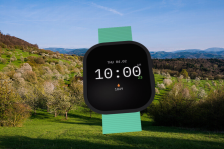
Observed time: 10:00
